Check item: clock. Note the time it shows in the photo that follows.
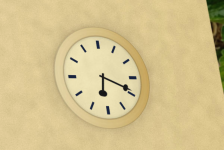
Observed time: 6:19
